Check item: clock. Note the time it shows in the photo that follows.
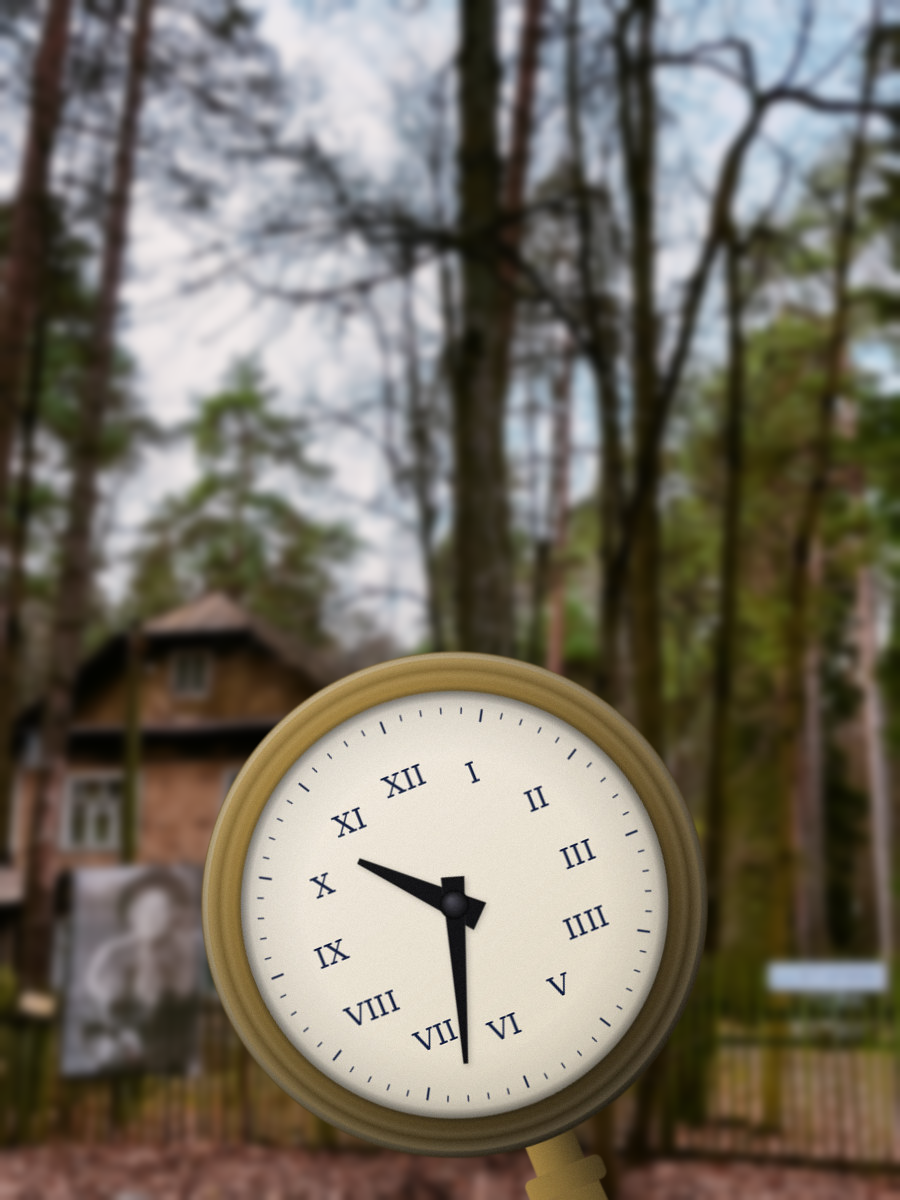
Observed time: 10:33
